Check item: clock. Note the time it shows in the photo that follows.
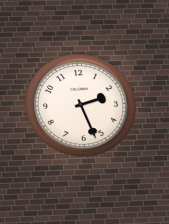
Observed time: 2:27
